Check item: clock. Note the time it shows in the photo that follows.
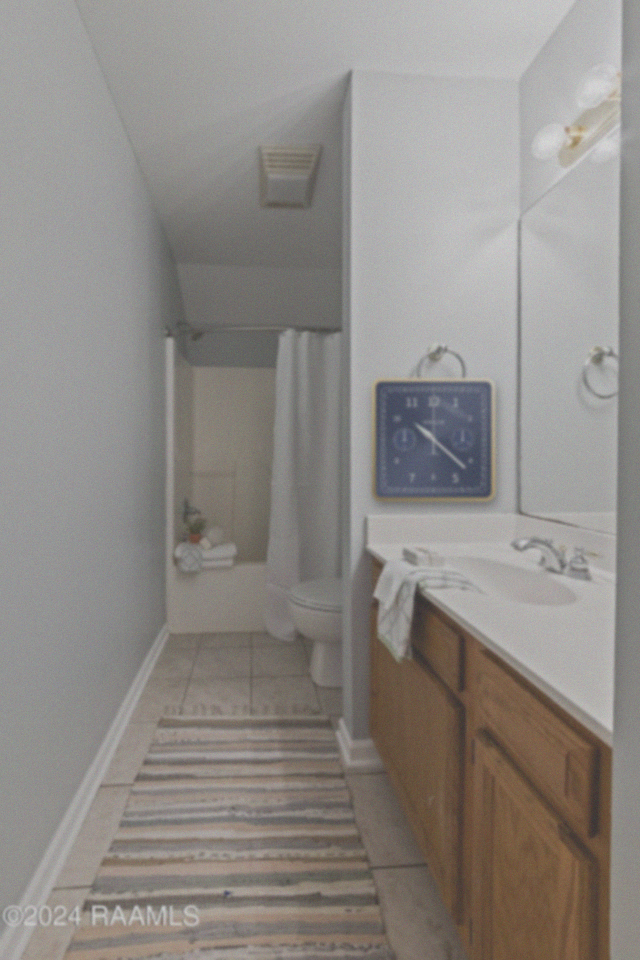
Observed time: 10:22
